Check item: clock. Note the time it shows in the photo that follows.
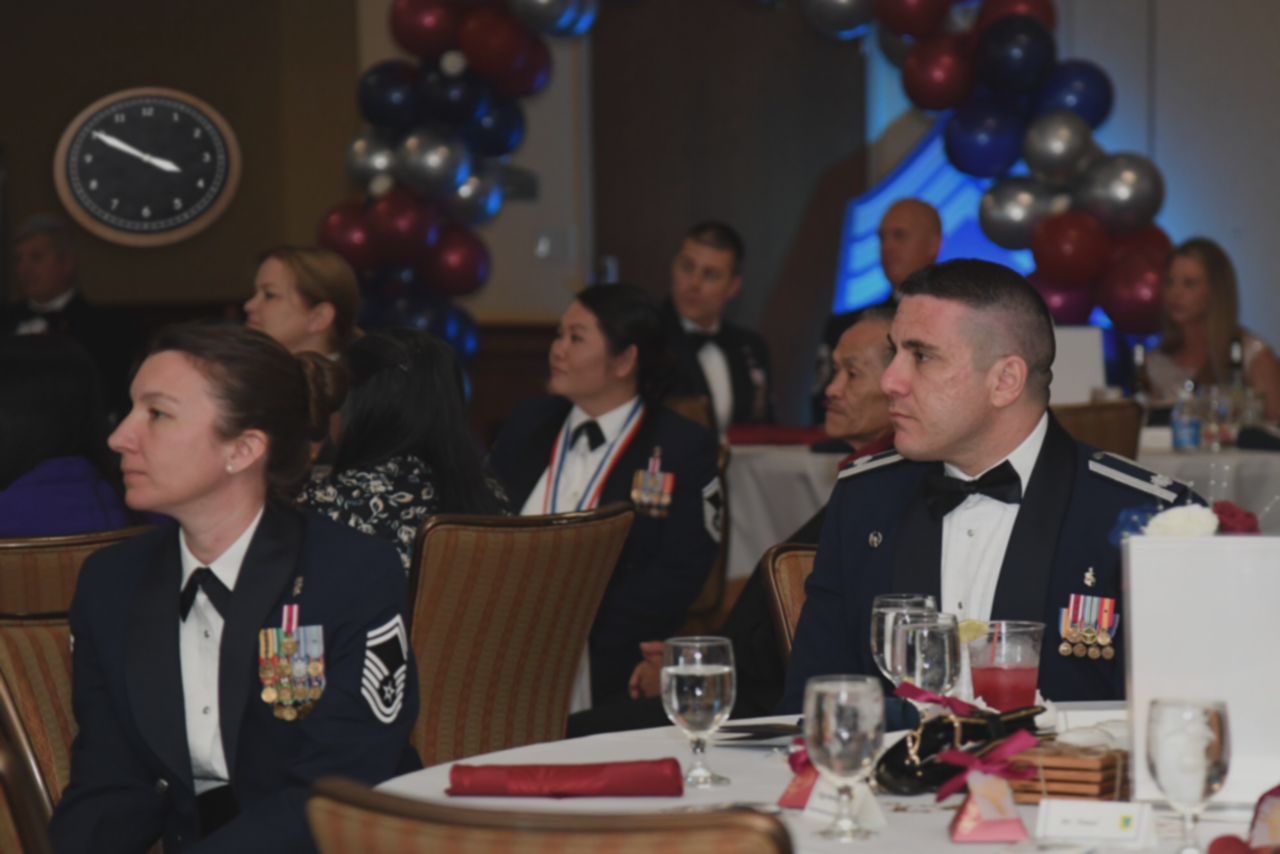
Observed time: 3:50
